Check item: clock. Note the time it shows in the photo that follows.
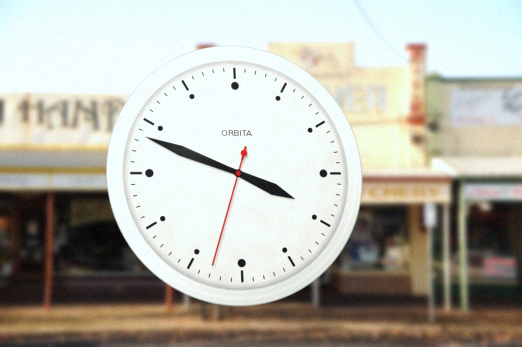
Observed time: 3:48:33
